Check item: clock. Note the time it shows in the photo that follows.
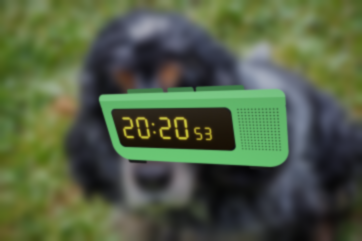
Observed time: 20:20:53
